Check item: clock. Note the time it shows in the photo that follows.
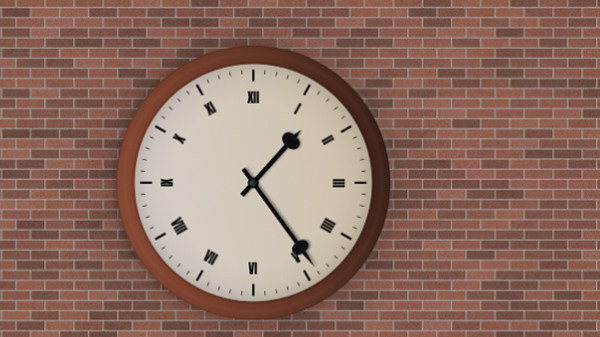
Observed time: 1:24
